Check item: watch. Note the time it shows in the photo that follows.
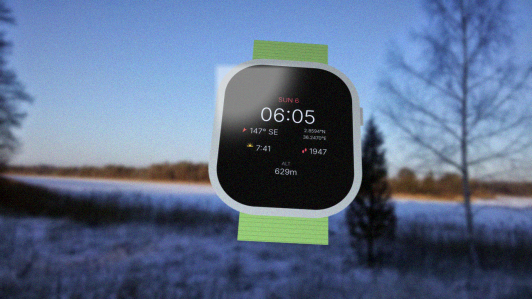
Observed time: 6:05
